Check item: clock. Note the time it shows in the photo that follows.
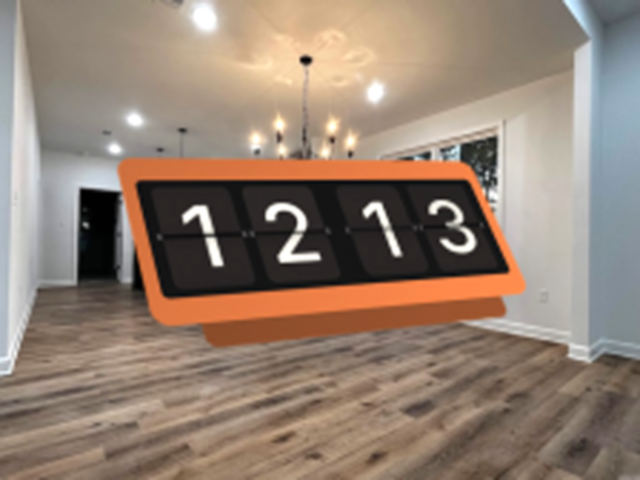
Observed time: 12:13
